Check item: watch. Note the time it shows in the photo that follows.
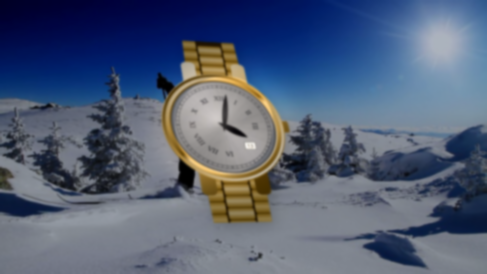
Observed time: 4:02
